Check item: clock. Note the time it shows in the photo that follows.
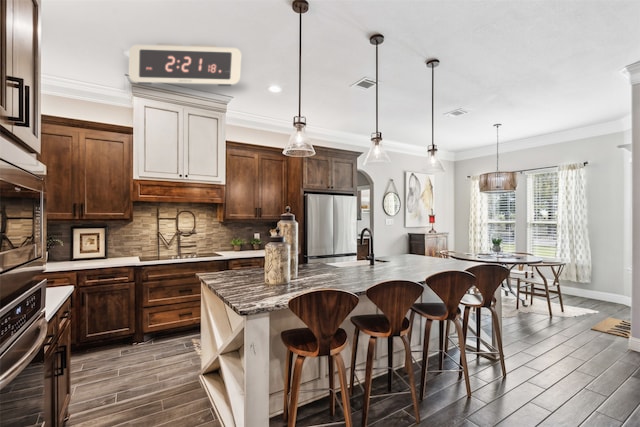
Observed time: 2:21
